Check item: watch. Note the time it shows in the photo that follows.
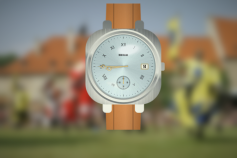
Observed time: 8:45
